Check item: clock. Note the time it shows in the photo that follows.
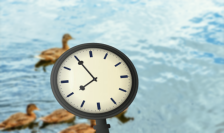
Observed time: 7:55
